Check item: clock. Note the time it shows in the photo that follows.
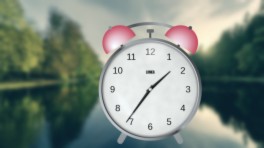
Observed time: 1:36
